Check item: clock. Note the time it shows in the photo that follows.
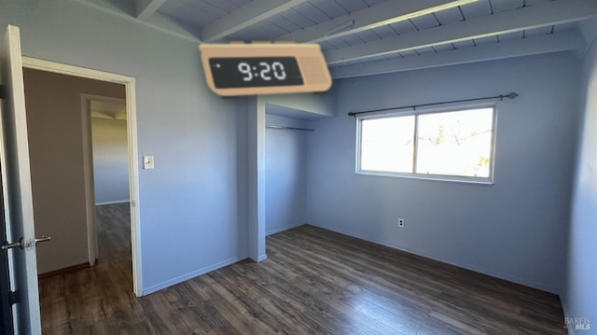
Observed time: 9:20
